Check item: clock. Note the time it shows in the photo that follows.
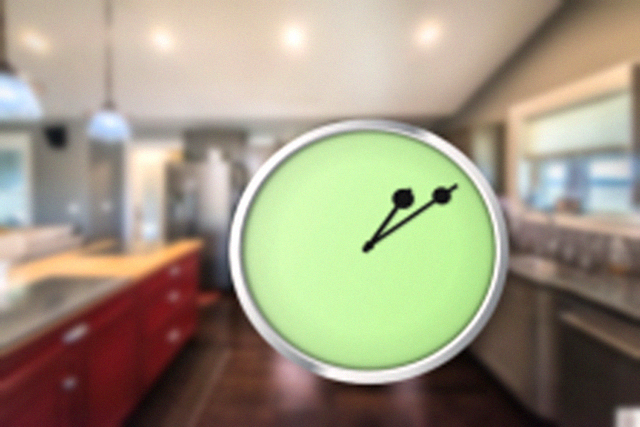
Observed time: 1:09
